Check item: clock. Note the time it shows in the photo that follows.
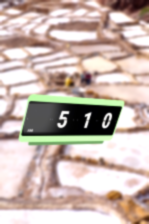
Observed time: 5:10
